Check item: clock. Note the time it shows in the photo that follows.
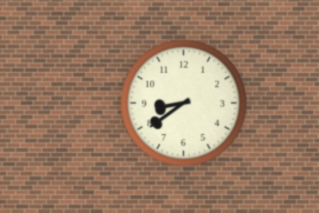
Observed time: 8:39
